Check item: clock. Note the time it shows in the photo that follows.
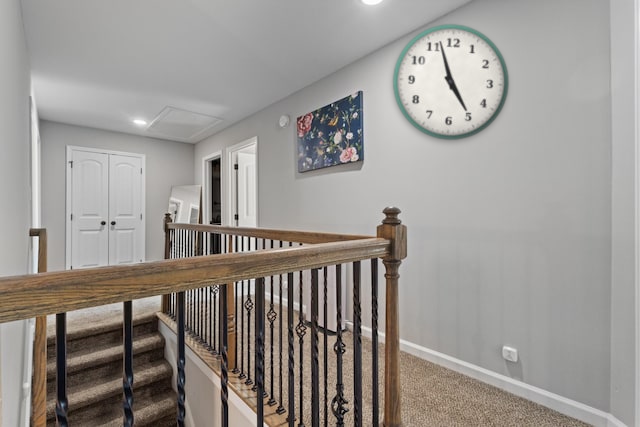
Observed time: 4:57
